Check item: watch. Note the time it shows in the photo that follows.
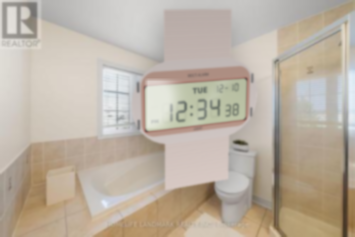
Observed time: 12:34:38
